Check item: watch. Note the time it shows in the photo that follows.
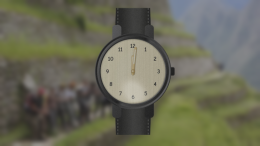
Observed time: 12:01
